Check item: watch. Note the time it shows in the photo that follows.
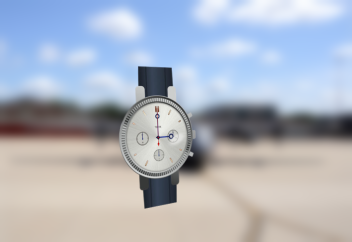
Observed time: 3:00
